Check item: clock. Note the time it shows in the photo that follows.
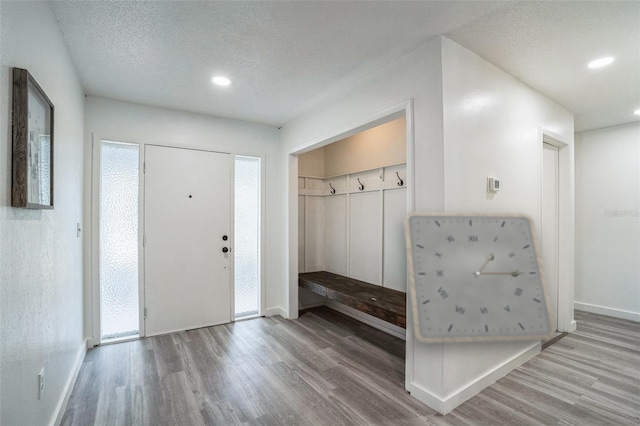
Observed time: 1:15
